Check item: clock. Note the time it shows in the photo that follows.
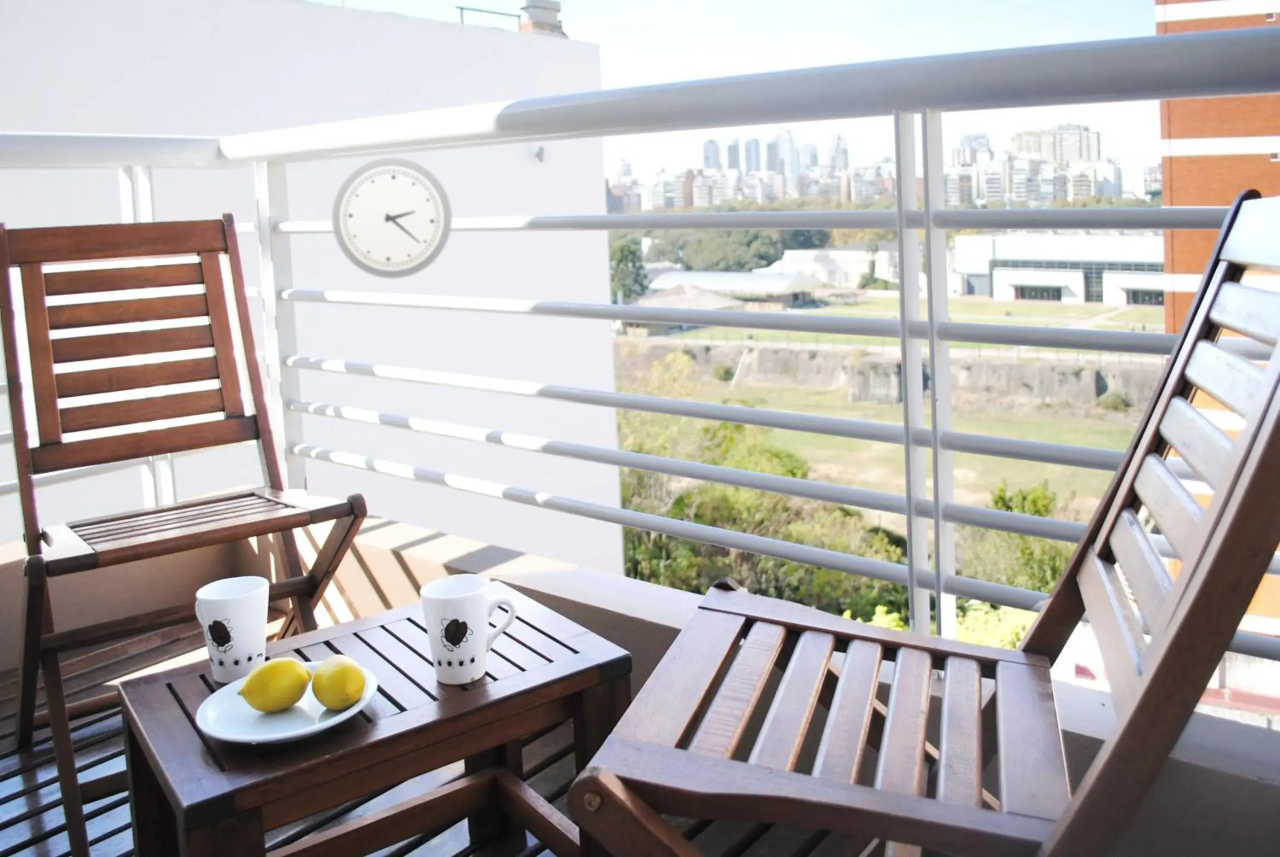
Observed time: 2:21
